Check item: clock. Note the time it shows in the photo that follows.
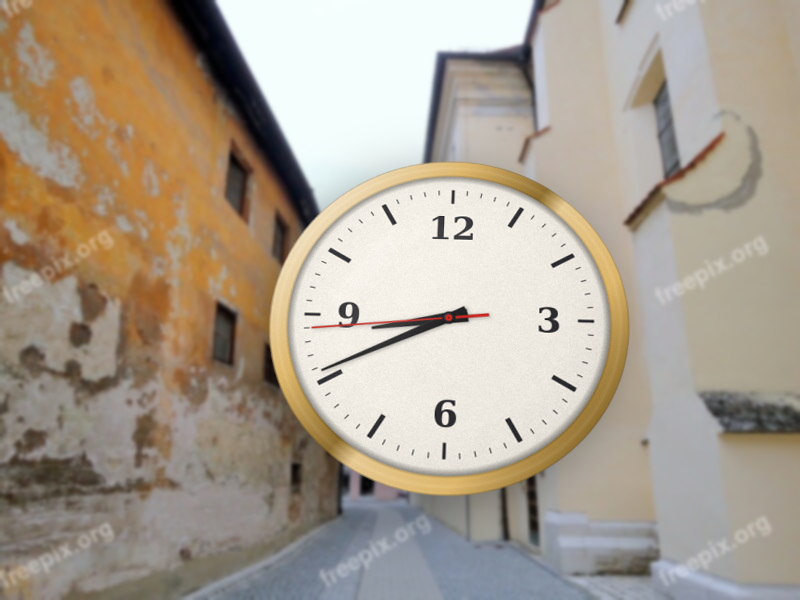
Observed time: 8:40:44
